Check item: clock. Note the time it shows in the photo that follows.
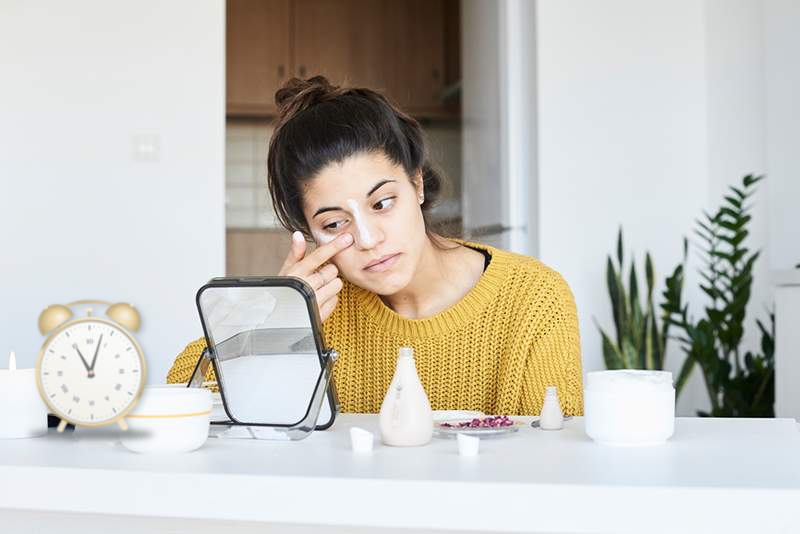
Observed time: 11:03
